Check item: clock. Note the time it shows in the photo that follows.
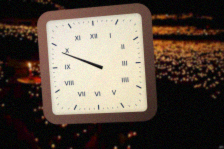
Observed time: 9:49
